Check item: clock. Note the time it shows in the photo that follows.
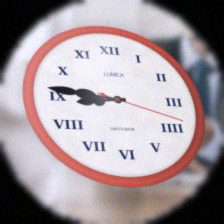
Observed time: 8:46:18
